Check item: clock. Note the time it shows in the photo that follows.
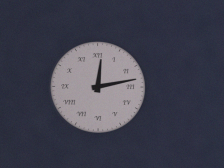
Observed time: 12:13
